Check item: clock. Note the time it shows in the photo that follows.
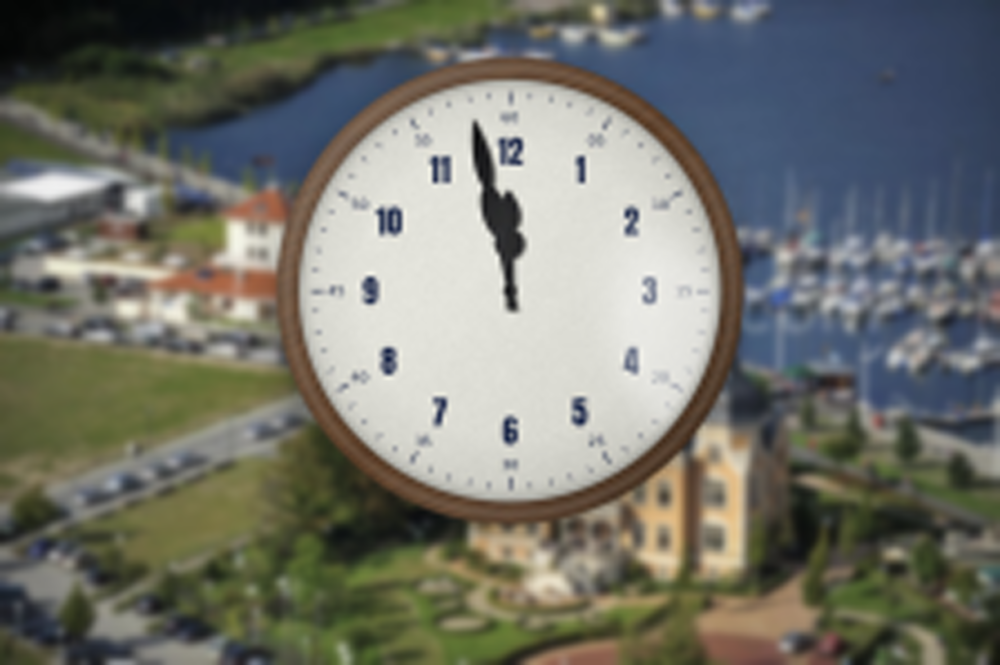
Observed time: 11:58
